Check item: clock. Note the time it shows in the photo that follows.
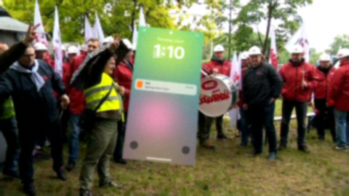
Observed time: 1:10
